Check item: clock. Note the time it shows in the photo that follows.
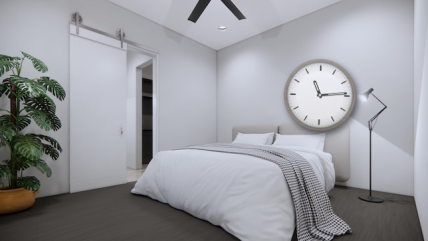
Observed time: 11:14
